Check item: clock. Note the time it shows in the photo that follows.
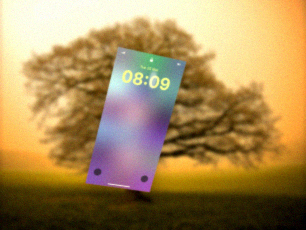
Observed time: 8:09
